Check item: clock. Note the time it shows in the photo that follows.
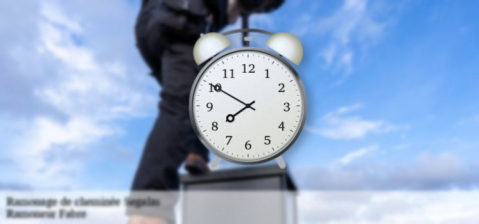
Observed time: 7:50
